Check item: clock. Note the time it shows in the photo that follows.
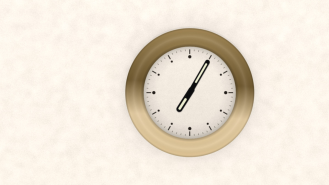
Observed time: 7:05
